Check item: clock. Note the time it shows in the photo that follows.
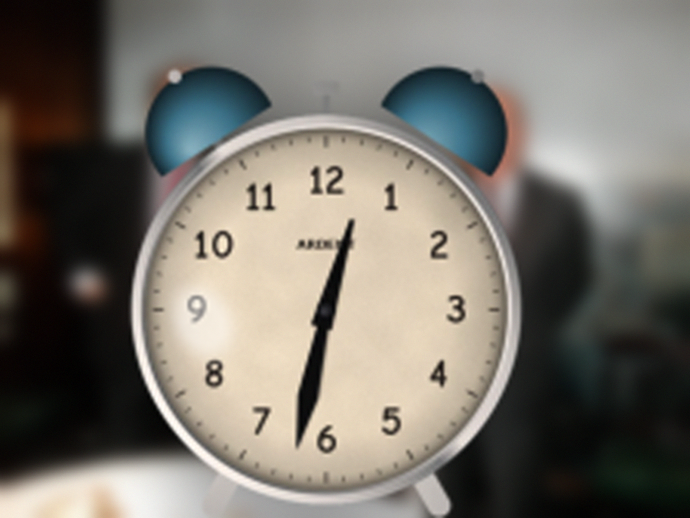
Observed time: 12:32
